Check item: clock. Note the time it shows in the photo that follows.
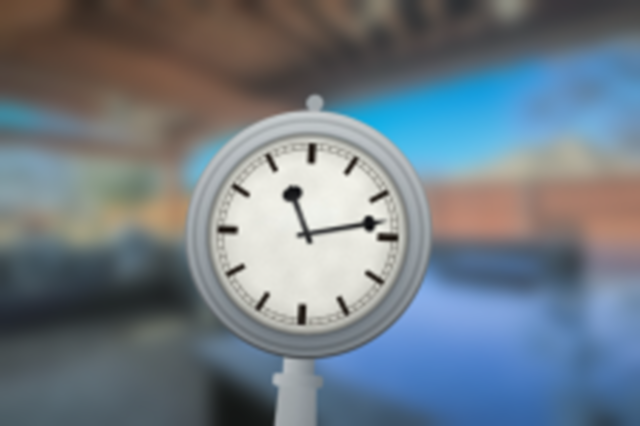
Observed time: 11:13
